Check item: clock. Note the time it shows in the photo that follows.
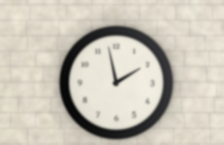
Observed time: 1:58
